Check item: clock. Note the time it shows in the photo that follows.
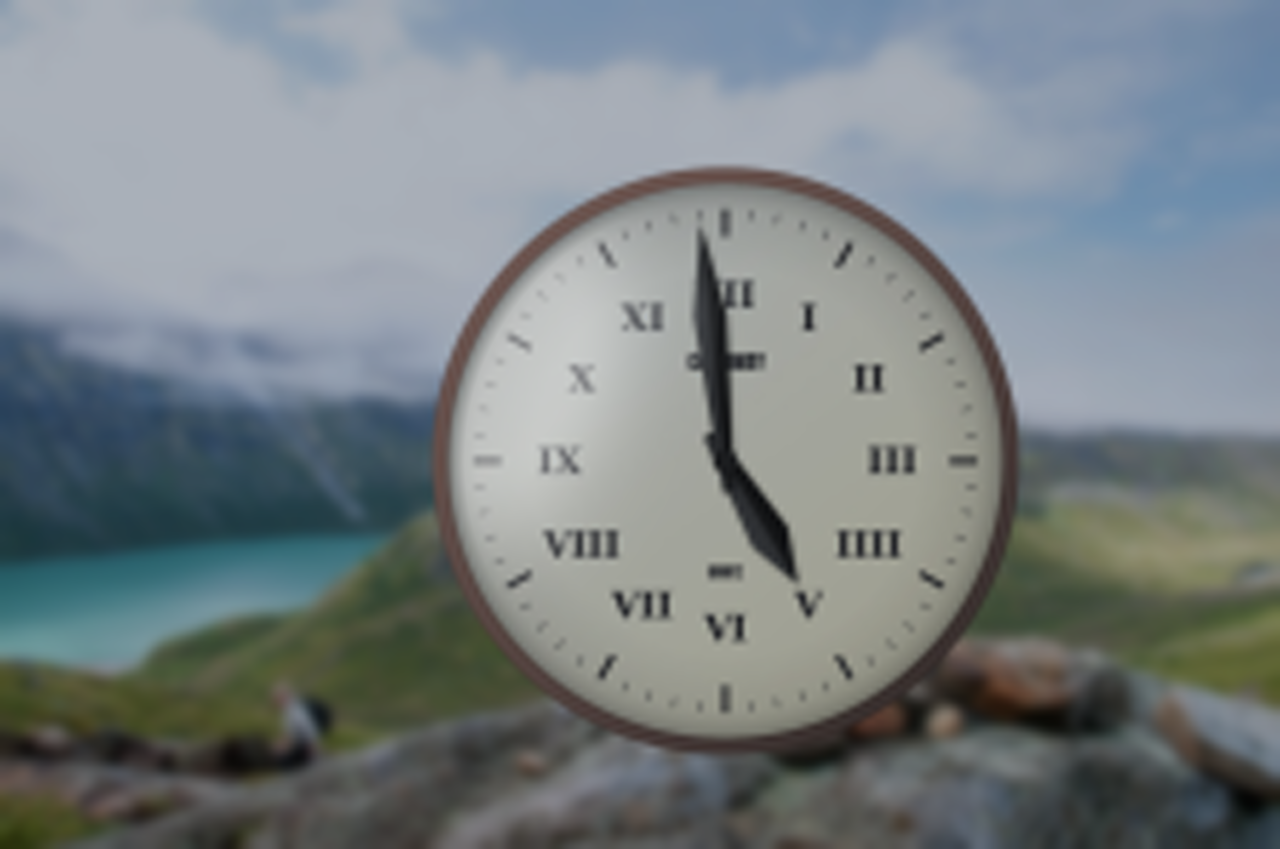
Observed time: 4:59
